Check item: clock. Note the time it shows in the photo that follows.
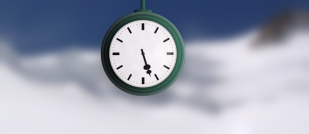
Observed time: 5:27
